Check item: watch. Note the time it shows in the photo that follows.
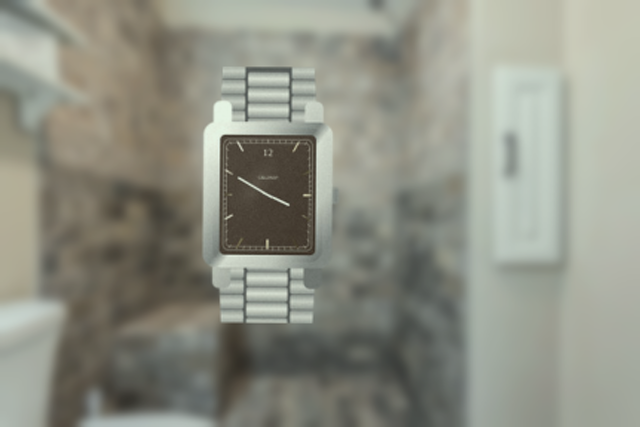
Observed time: 3:50
